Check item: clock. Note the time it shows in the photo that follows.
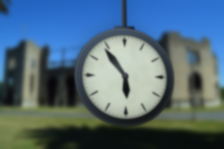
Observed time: 5:54
